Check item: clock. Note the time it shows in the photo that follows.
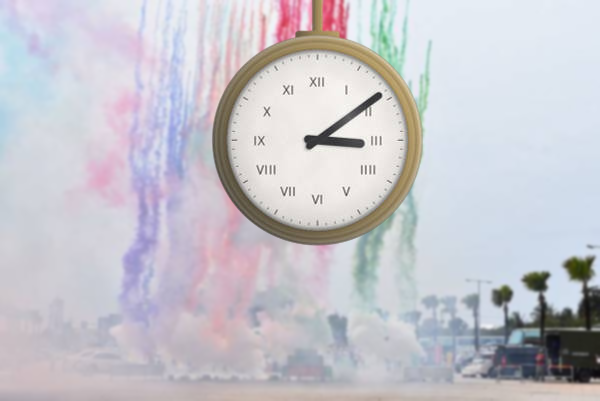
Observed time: 3:09
